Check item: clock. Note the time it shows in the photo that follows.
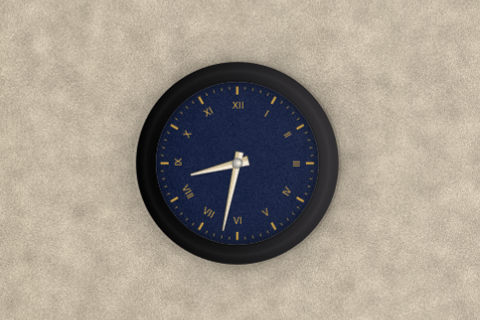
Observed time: 8:32
